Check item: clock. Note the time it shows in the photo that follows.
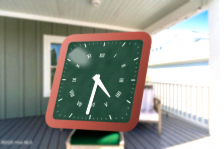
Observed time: 4:31
